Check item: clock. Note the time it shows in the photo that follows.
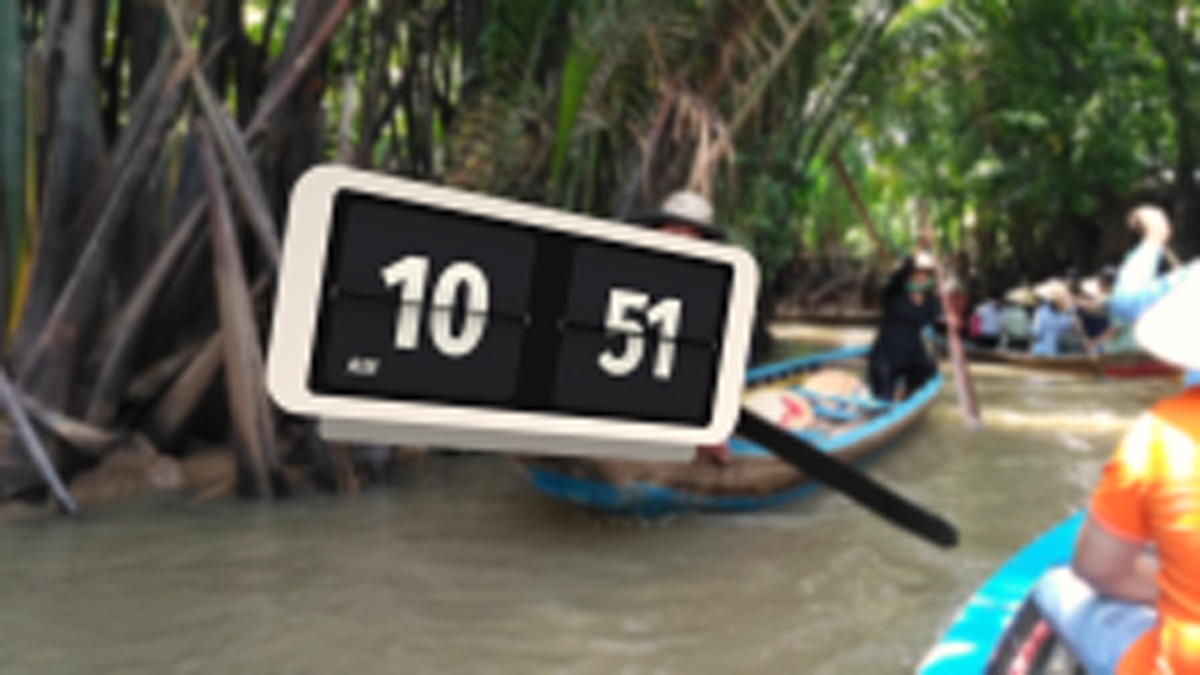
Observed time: 10:51
